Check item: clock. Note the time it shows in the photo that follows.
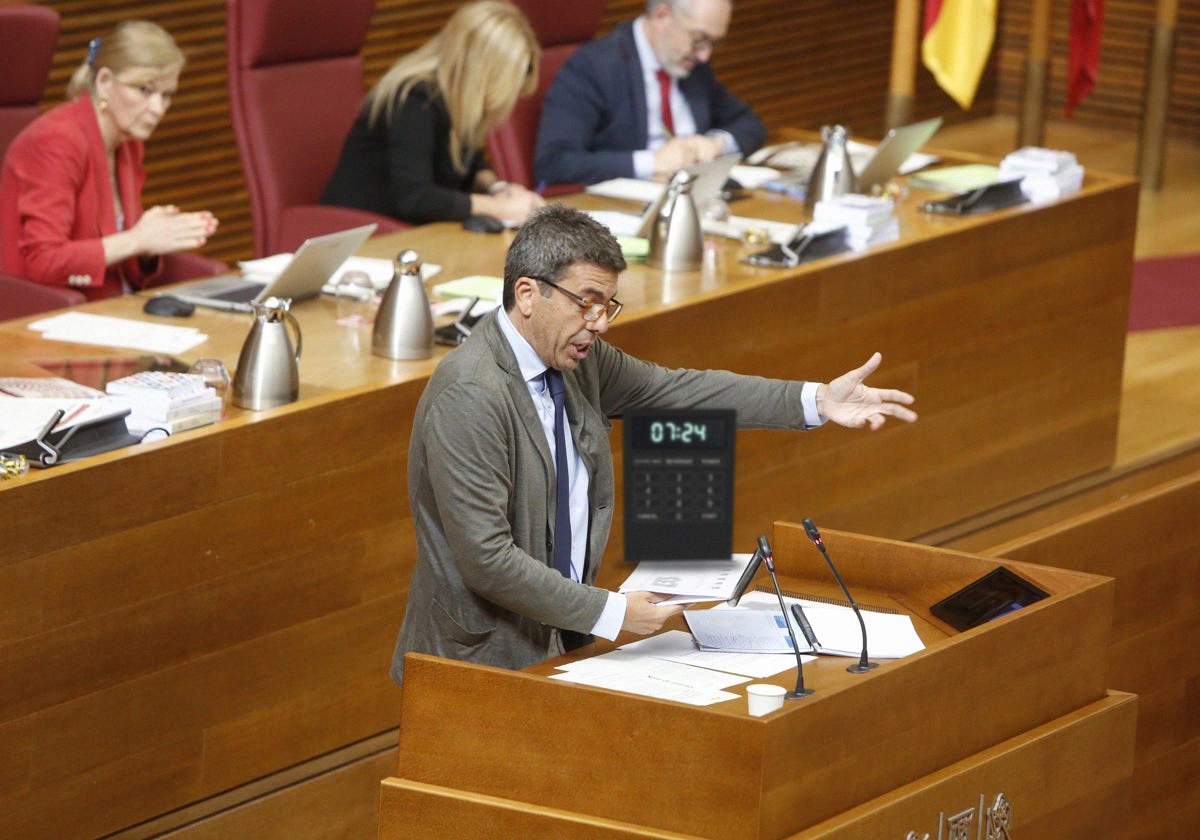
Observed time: 7:24
